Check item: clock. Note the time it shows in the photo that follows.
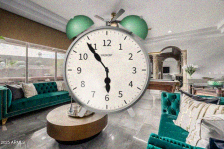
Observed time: 5:54
